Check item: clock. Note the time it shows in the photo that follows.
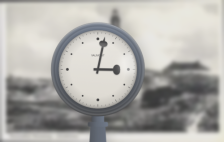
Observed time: 3:02
